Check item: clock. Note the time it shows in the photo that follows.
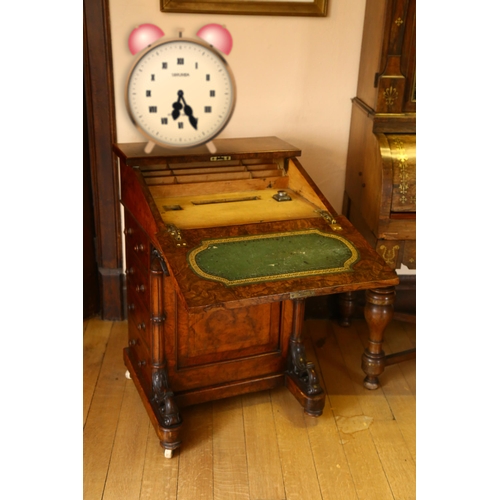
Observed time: 6:26
